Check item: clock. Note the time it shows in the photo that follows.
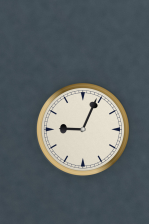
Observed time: 9:04
